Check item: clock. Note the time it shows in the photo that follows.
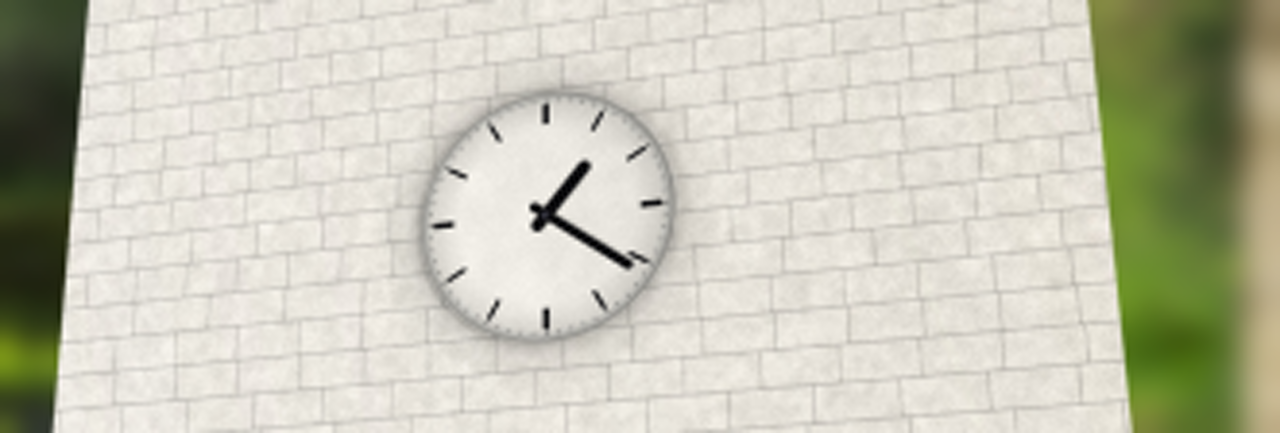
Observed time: 1:21
